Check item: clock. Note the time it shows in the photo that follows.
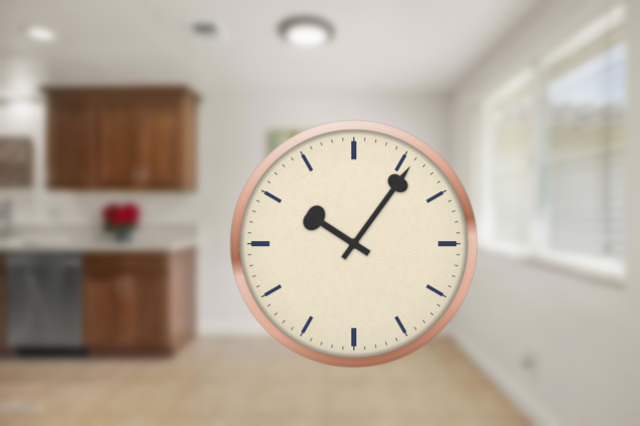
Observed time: 10:06
